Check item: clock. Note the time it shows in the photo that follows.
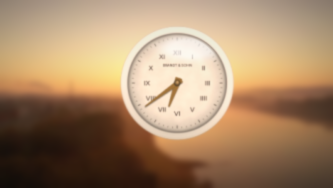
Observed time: 6:39
